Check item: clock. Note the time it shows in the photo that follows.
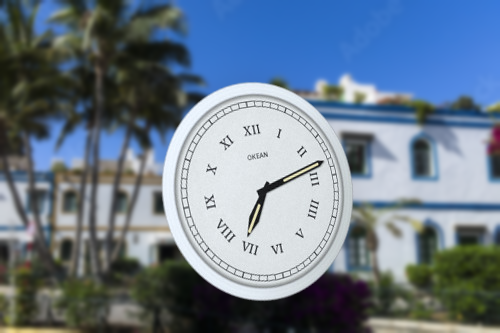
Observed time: 7:13
